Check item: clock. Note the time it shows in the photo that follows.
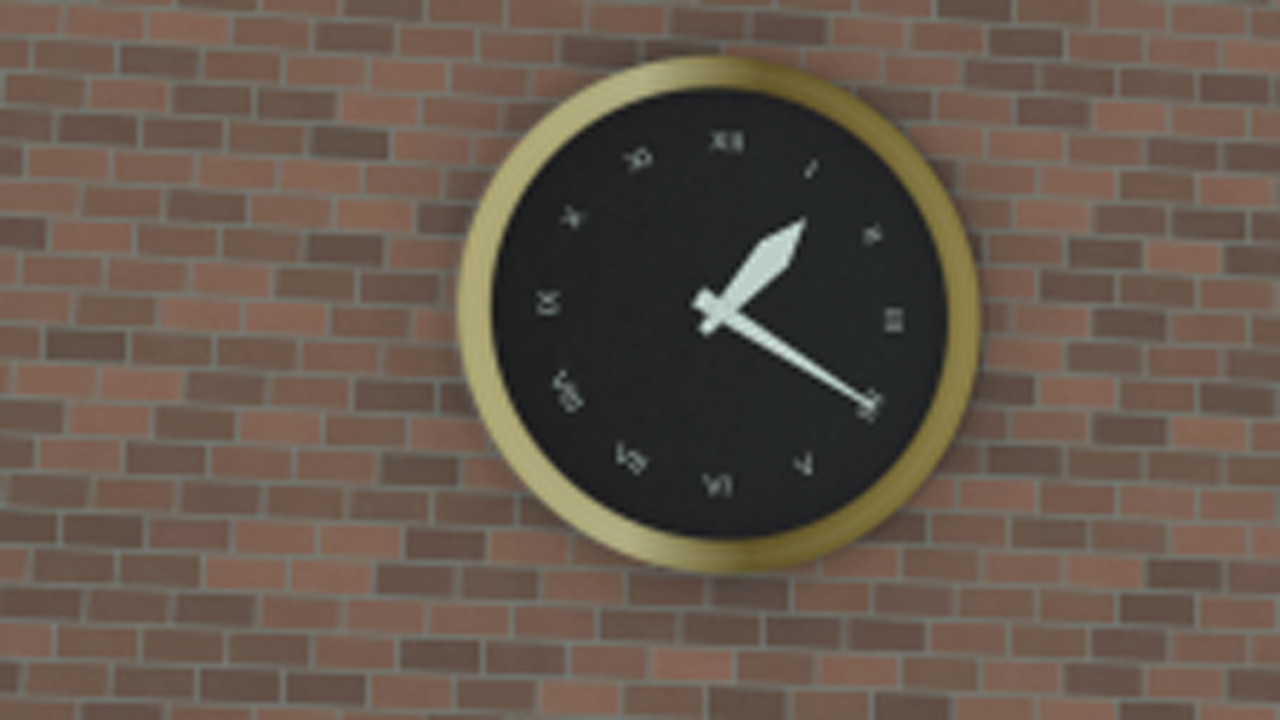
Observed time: 1:20
